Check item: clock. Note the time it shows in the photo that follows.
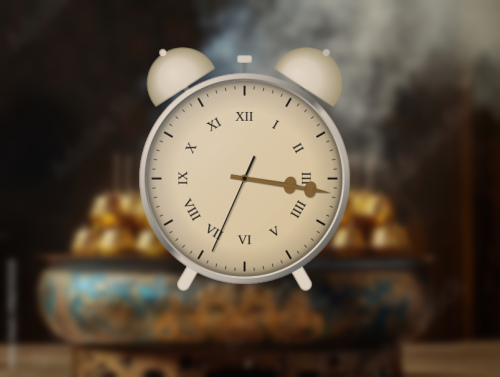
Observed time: 3:16:34
